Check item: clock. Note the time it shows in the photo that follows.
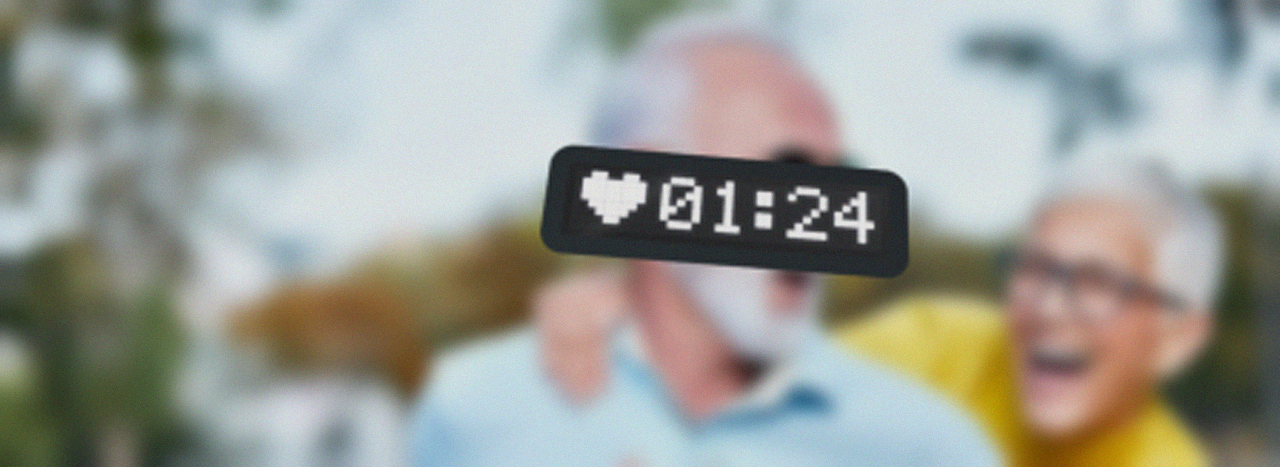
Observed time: 1:24
